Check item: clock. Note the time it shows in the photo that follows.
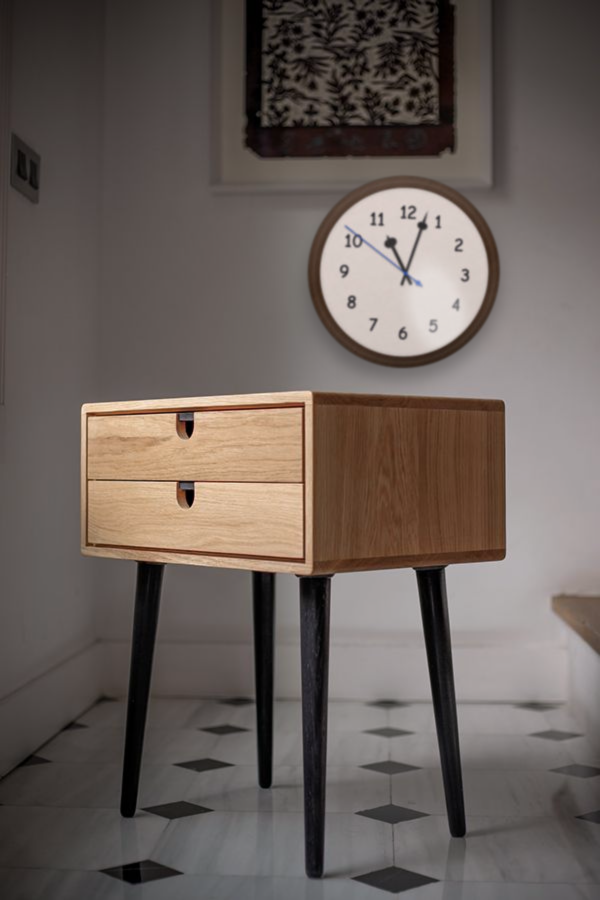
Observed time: 11:02:51
